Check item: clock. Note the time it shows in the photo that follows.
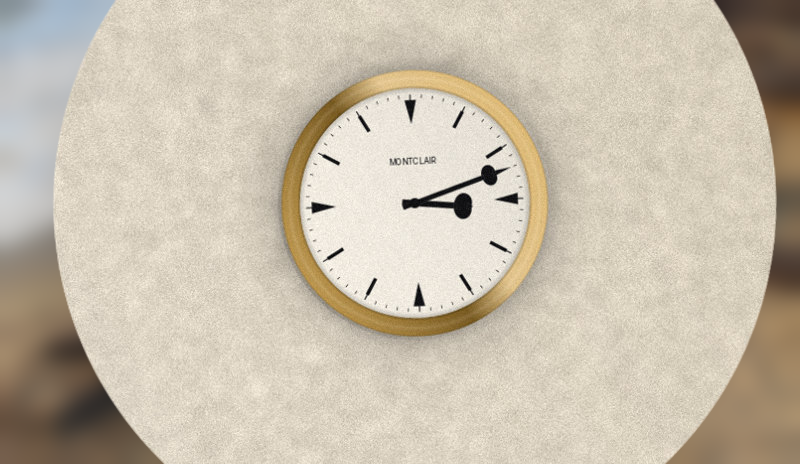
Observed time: 3:12
